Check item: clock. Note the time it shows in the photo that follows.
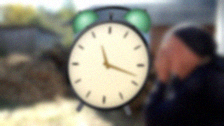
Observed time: 11:18
